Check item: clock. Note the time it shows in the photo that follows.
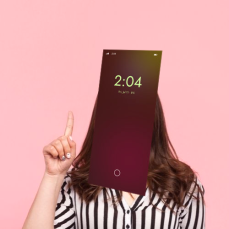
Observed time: 2:04
